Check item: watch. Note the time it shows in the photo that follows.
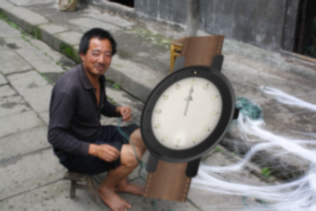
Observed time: 12:00
